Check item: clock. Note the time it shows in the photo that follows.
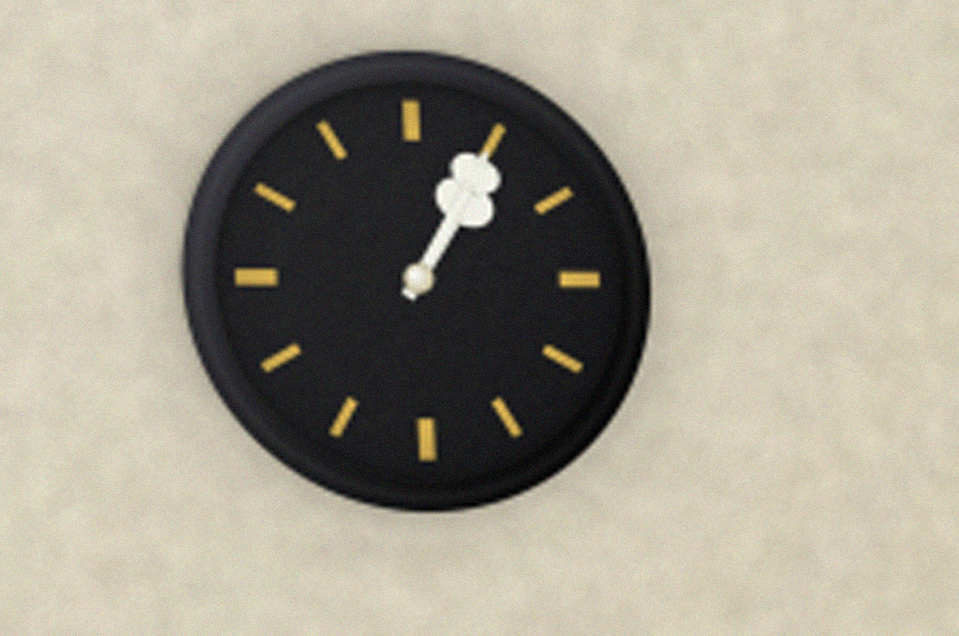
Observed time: 1:05
